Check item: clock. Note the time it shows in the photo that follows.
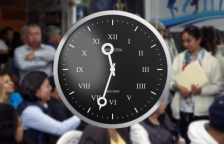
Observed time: 11:33
